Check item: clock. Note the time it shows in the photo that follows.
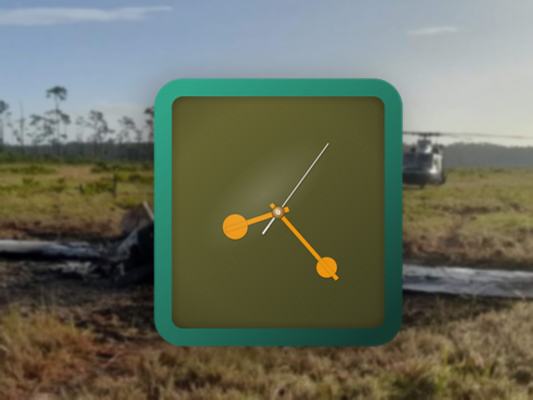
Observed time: 8:23:06
